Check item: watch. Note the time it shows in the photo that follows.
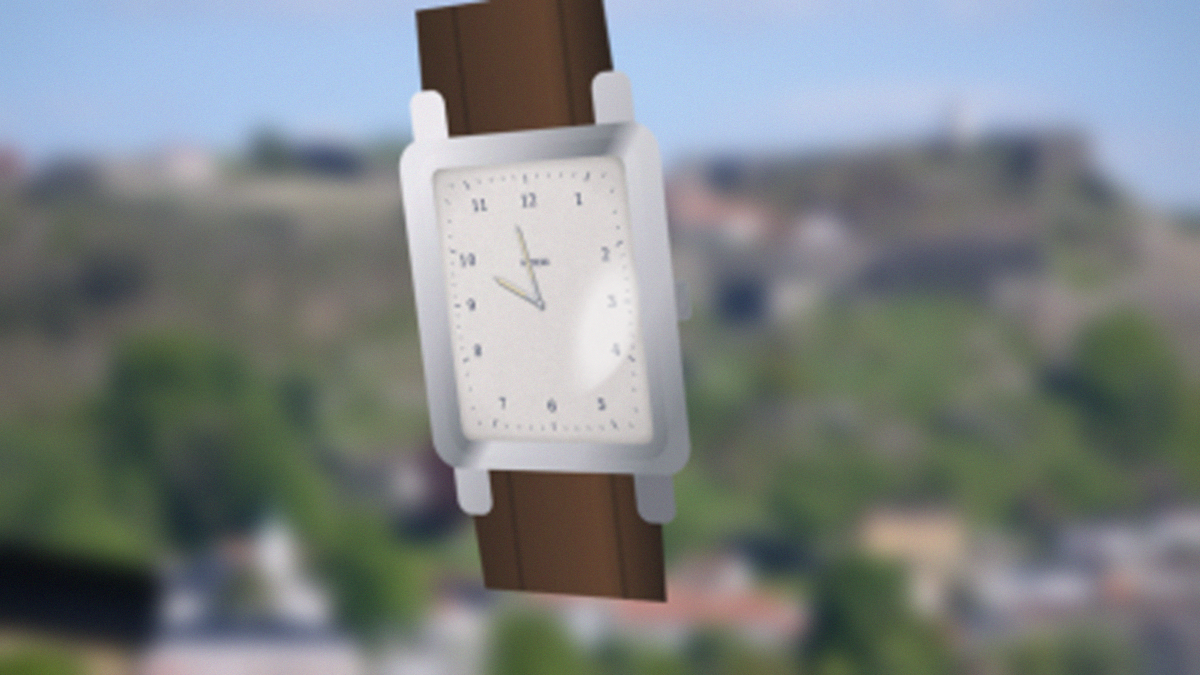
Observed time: 9:58
